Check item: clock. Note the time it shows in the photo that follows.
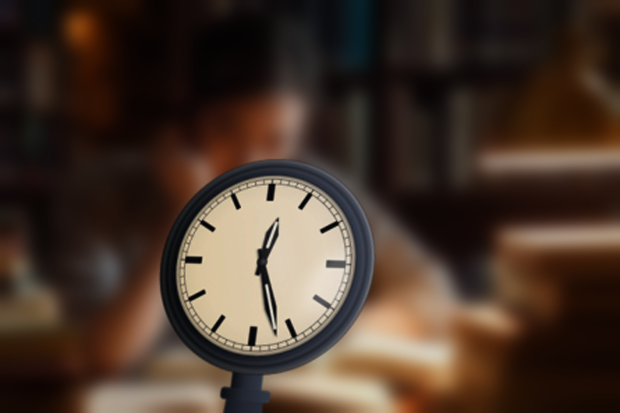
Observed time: 12:27
